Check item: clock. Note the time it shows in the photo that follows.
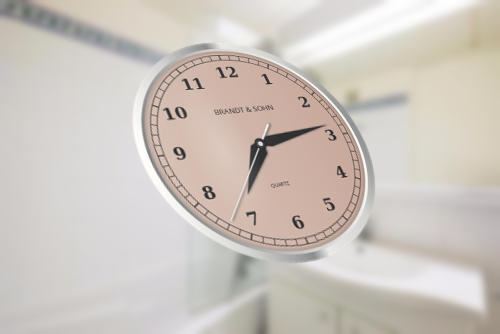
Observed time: 7:13:37
